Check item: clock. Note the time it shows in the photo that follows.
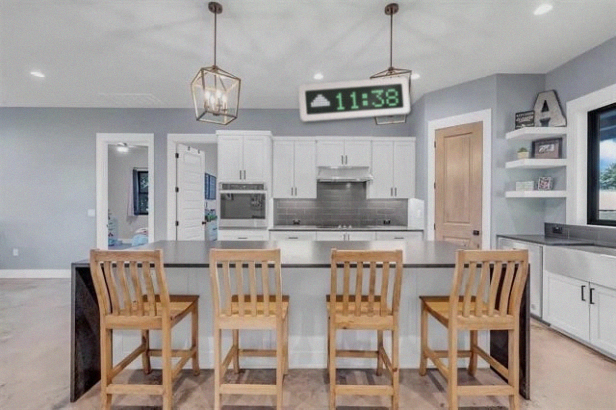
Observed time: 11:38
